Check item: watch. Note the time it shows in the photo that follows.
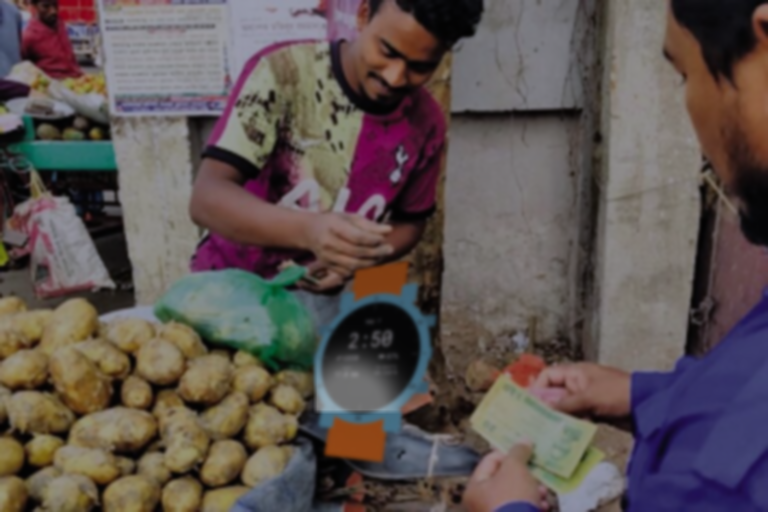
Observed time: 2:50
